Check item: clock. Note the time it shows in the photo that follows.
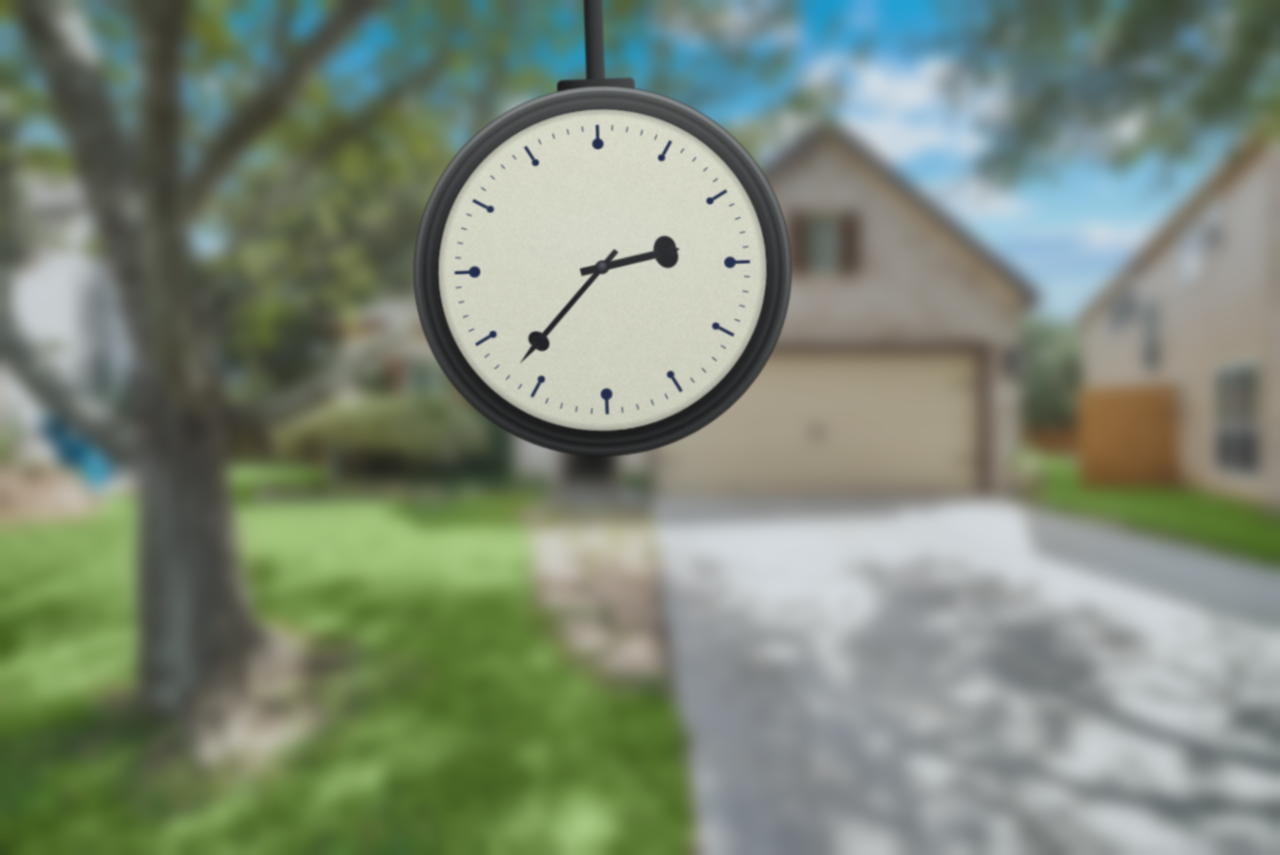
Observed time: 2:37
